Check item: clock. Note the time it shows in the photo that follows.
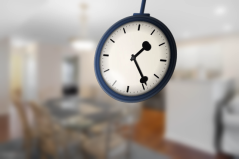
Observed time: 1:24
